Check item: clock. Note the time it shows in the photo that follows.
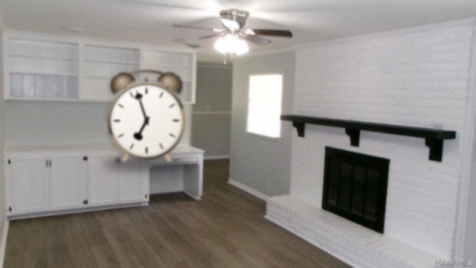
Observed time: 6:57
